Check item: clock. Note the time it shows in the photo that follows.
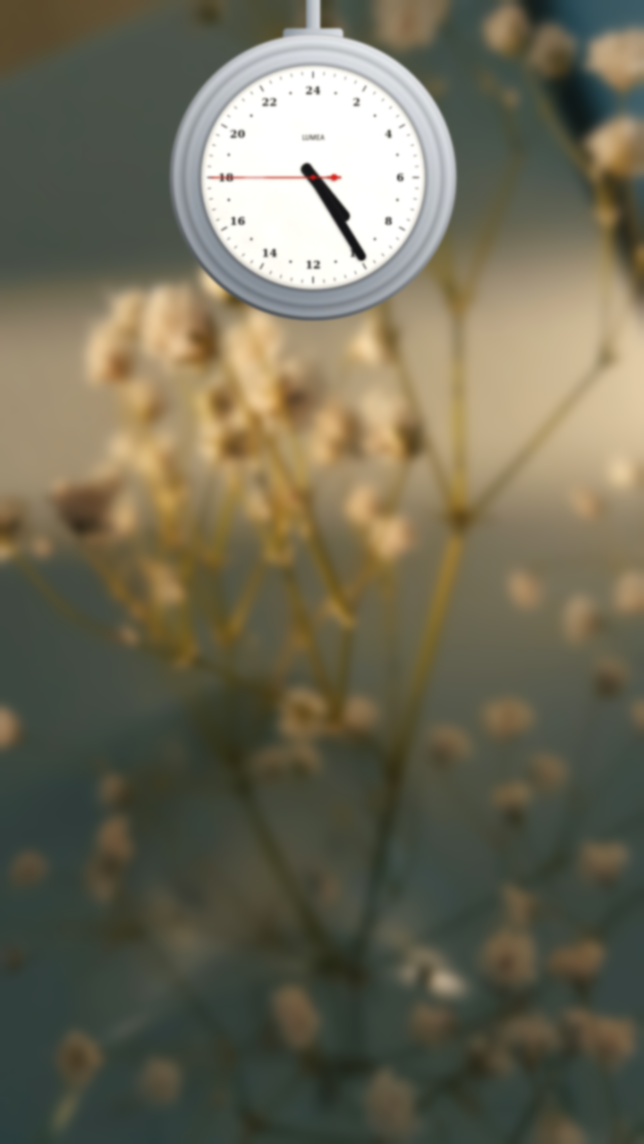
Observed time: 9:24:45
